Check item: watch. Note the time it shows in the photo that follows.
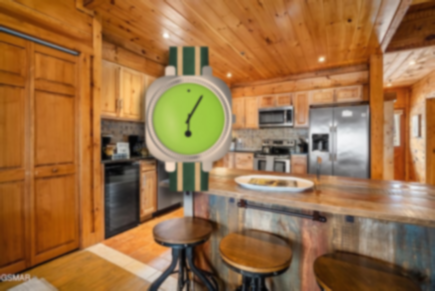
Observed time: 6:05
